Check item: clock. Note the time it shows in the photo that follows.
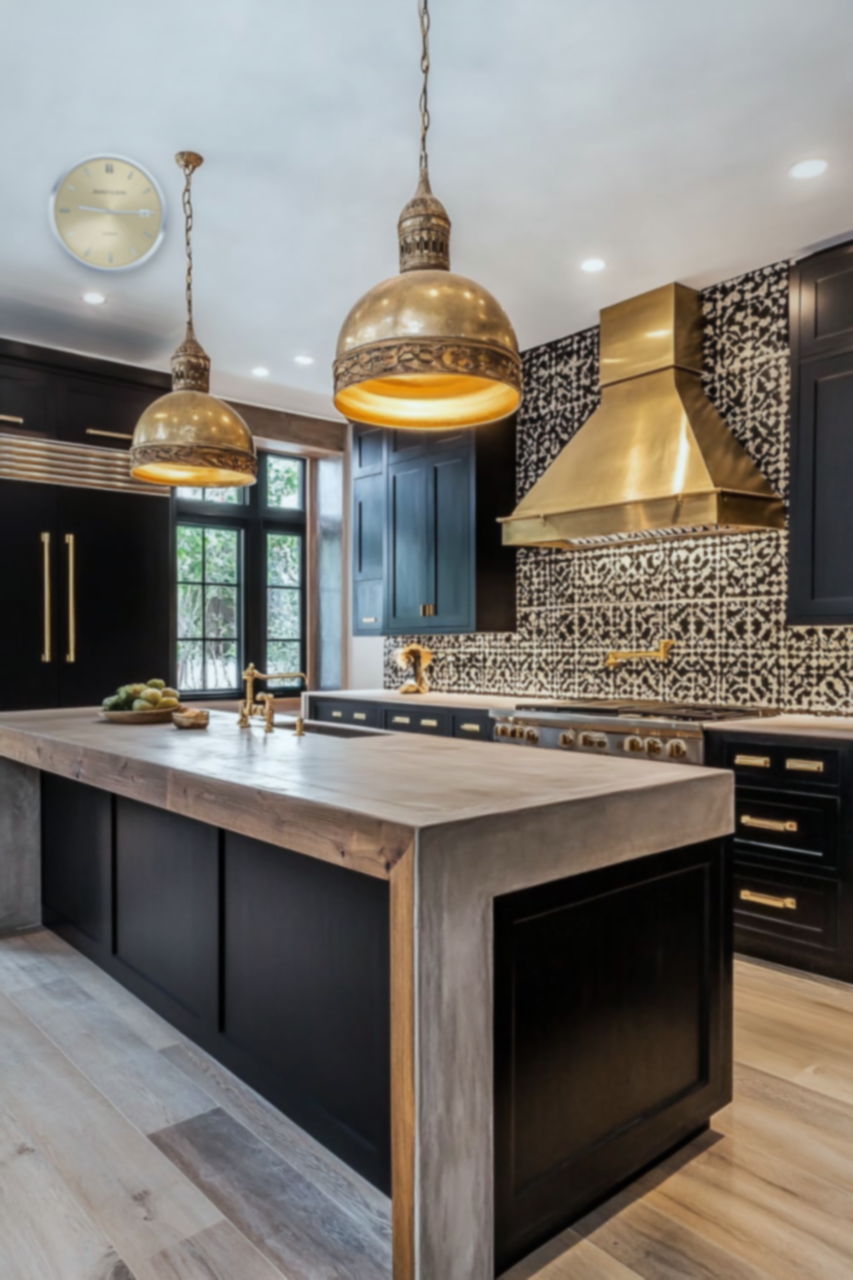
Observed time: 9:15
